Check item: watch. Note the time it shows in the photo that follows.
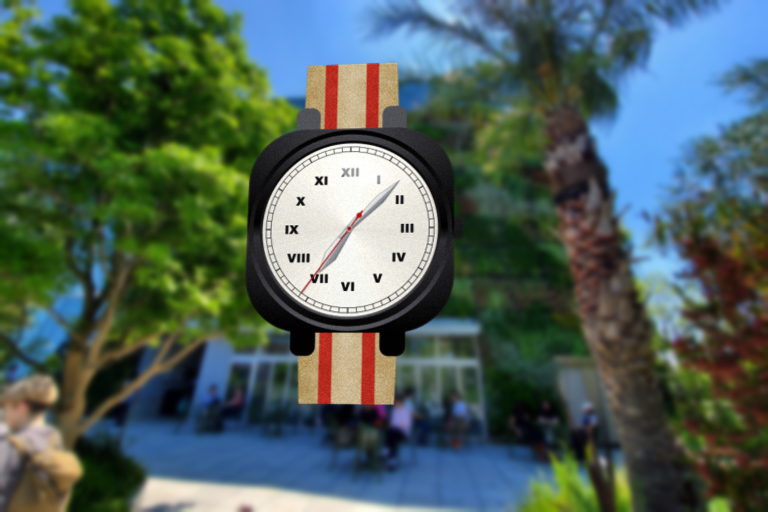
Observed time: 7:07:36
